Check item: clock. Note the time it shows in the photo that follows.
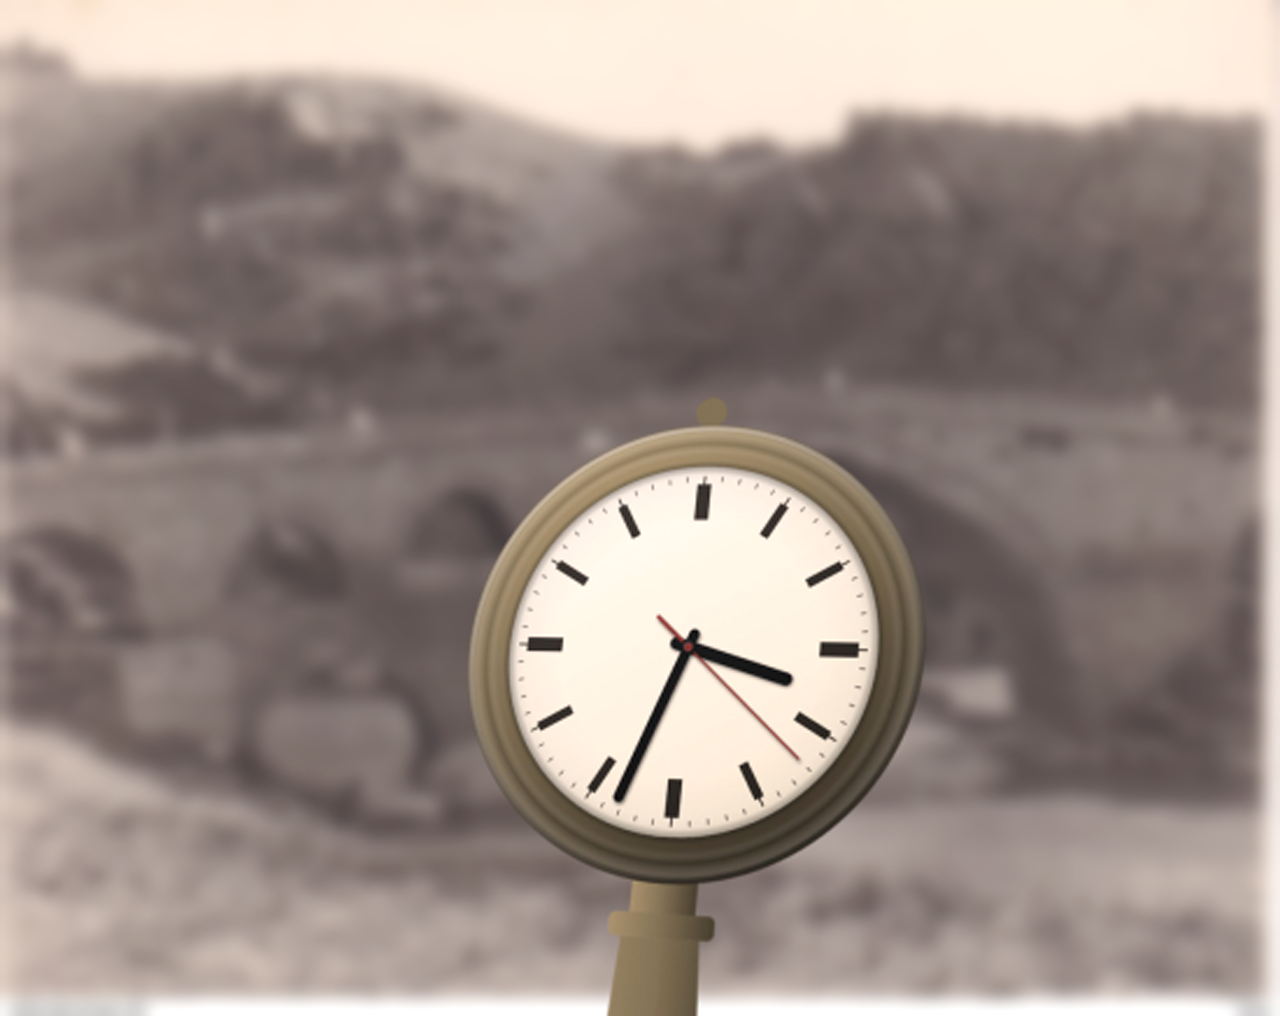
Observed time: 3:33:22
